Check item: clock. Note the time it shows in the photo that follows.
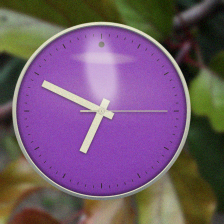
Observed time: 6:49:15
